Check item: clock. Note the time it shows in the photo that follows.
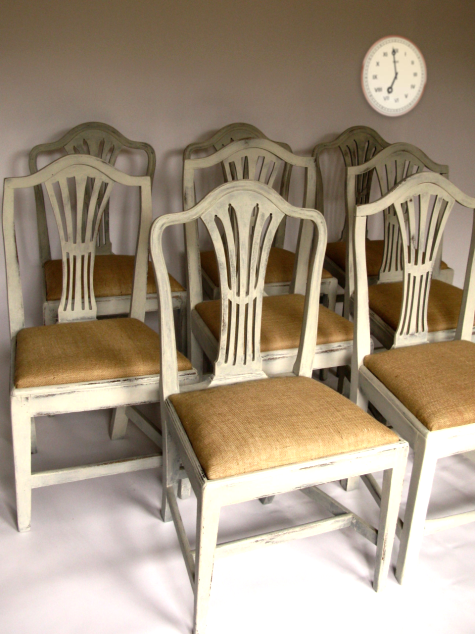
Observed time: 6:59
